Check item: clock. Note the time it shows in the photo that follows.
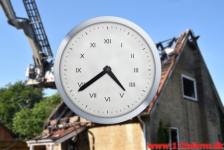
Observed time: 4:39
